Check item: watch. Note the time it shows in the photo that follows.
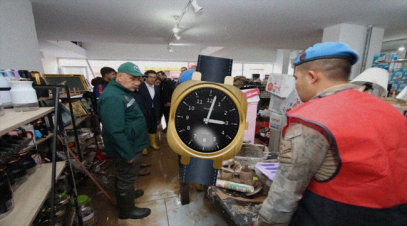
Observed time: 3:02
